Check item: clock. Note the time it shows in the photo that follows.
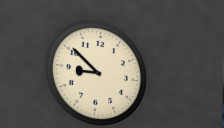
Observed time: 8:51
